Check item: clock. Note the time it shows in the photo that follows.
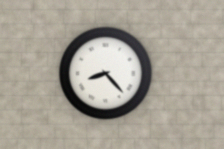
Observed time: 8:23
